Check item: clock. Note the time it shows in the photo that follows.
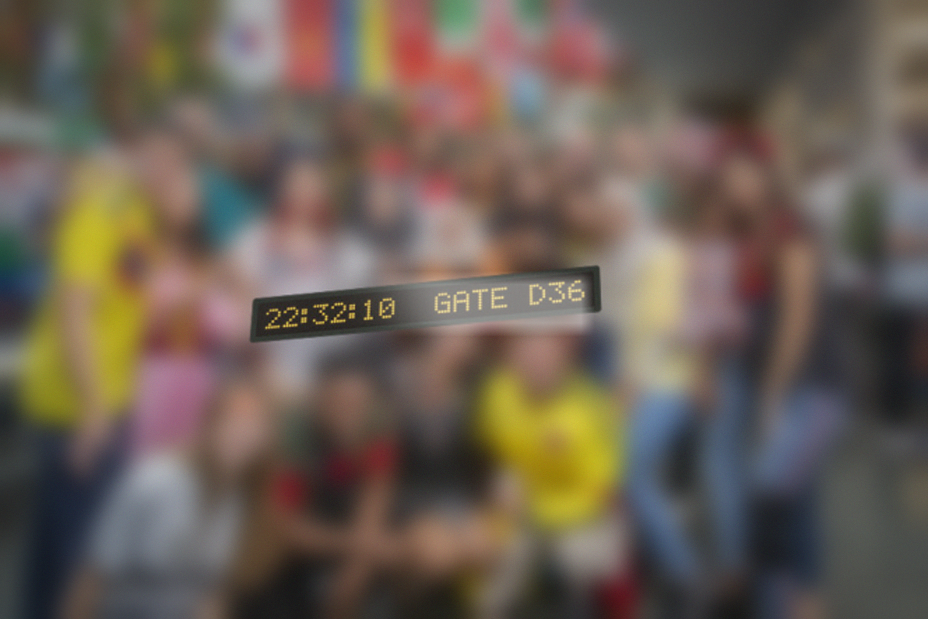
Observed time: 22:32:10
